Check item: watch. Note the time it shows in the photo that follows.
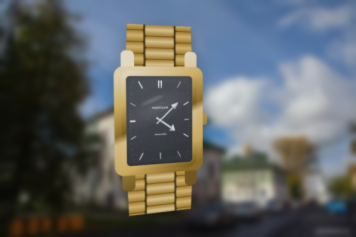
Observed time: 4:08
